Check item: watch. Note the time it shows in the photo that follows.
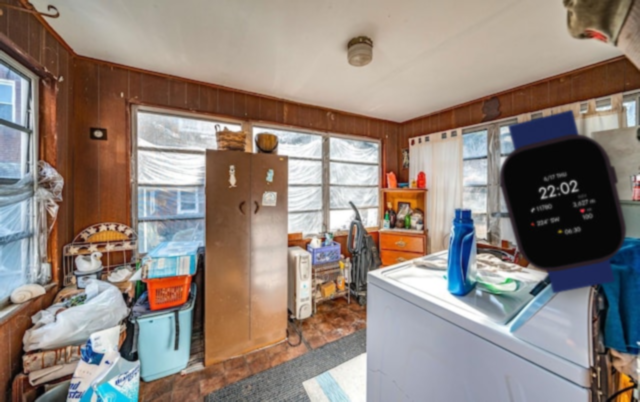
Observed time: 22:02
